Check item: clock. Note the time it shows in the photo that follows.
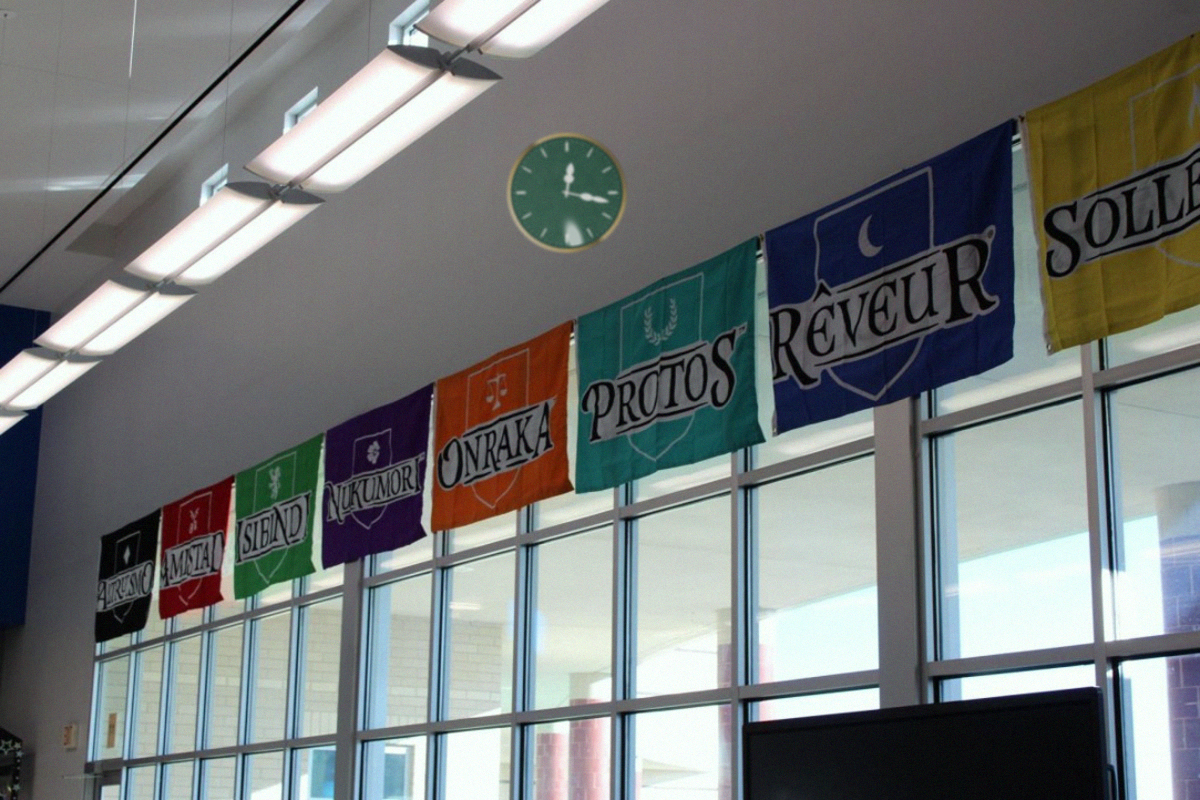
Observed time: 12:17
